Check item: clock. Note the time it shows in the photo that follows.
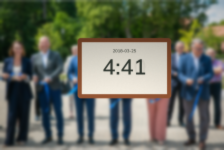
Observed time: 4:41
